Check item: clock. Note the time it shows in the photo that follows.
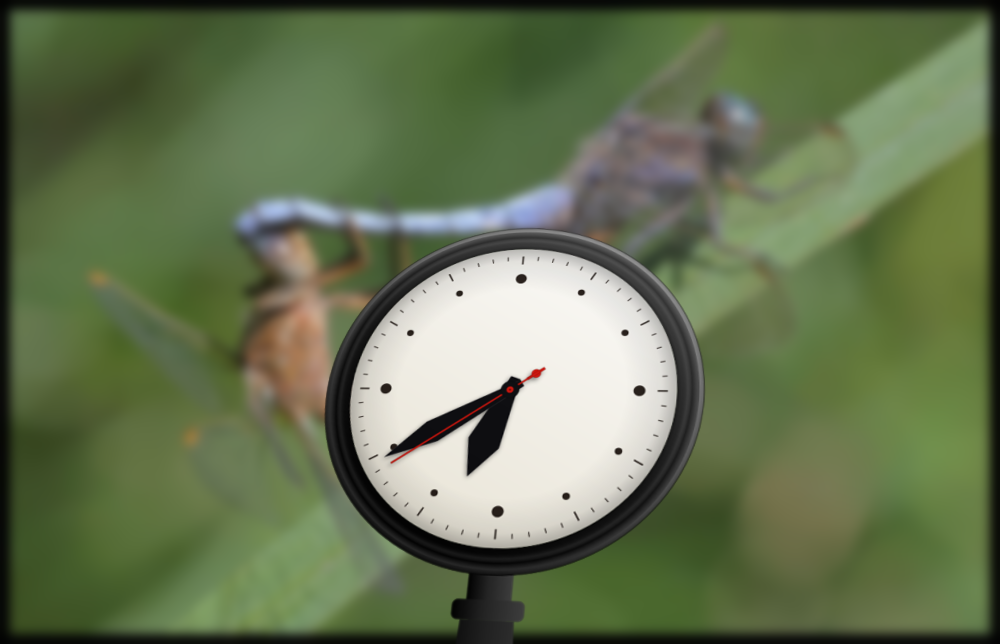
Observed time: 6:39:39
